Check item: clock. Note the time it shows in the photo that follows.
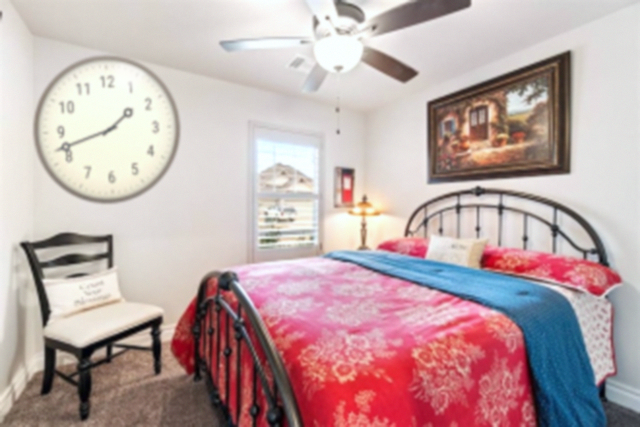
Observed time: 1:42
